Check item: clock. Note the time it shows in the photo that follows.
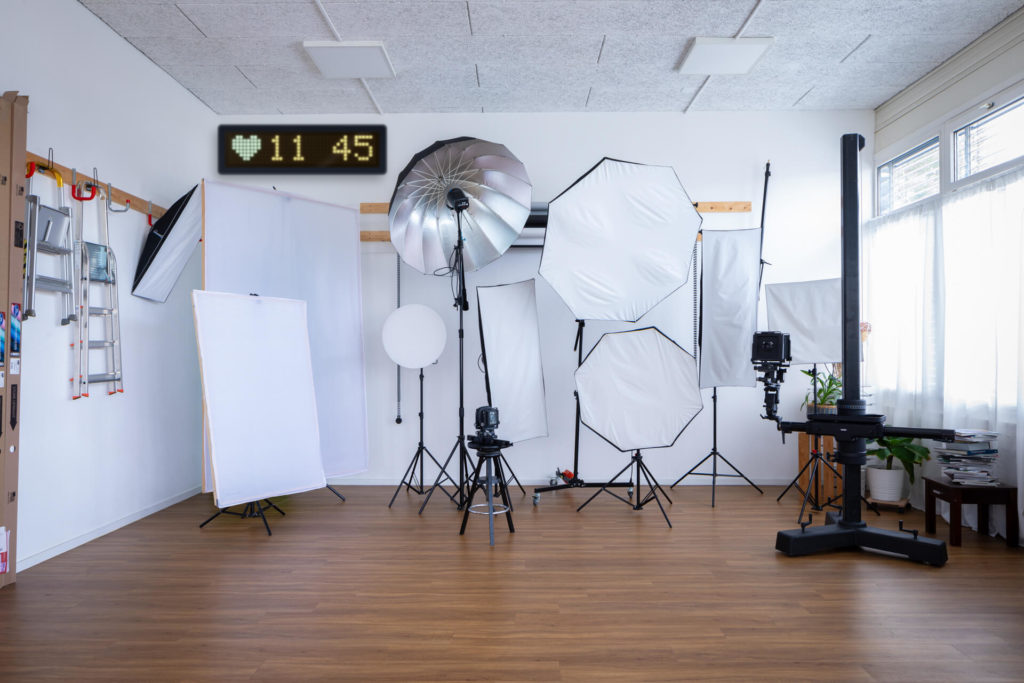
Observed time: 11:45
